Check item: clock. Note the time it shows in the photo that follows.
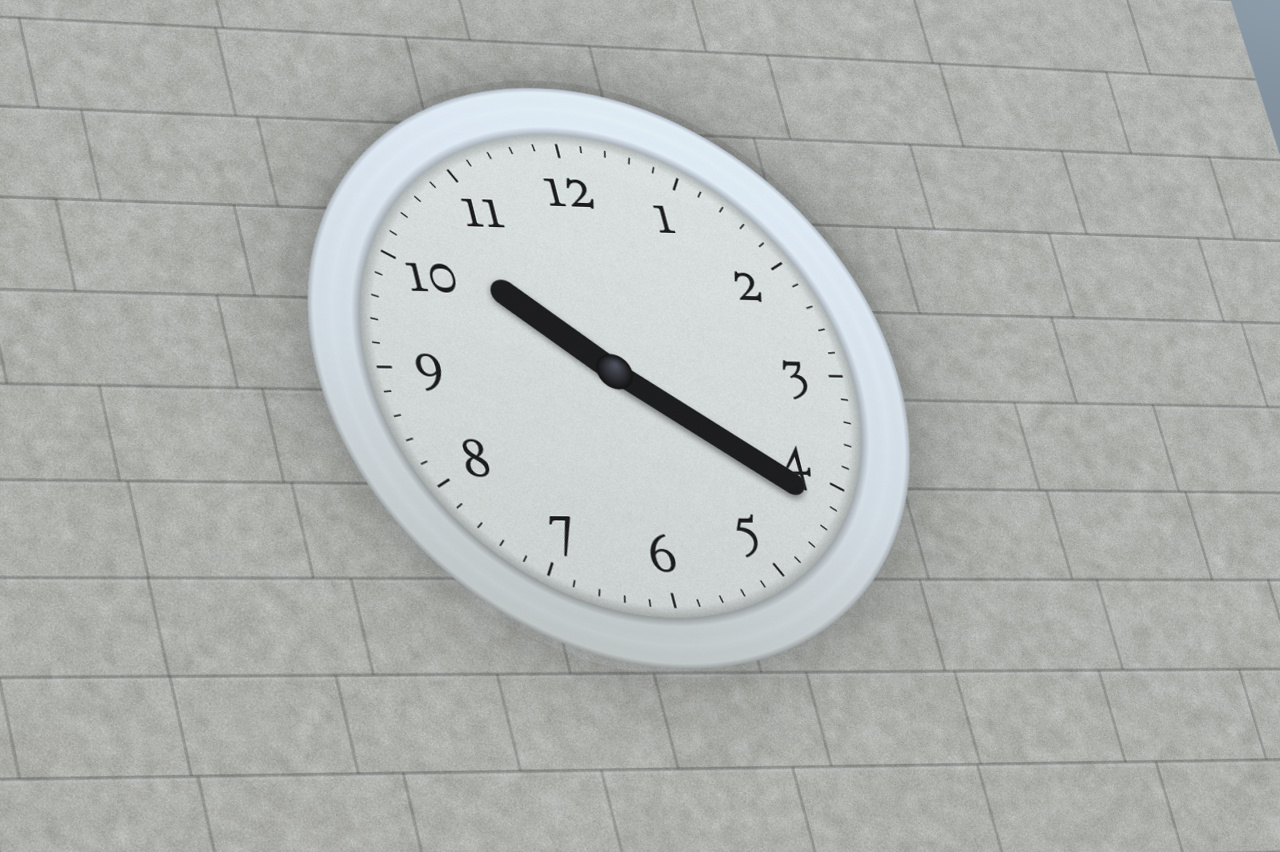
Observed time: 10:21
